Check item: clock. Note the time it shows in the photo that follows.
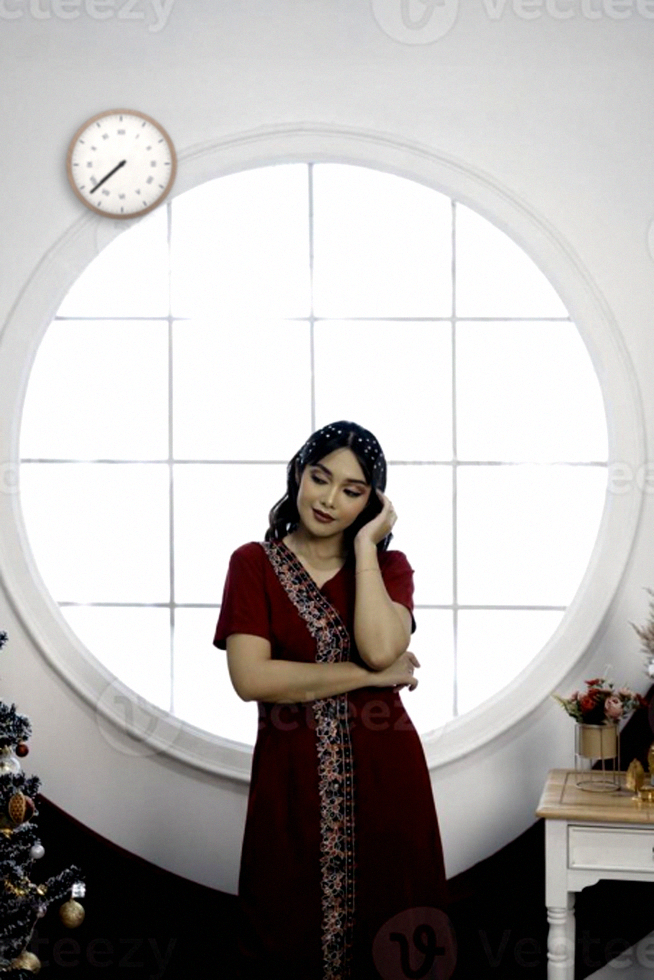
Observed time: 7:38
